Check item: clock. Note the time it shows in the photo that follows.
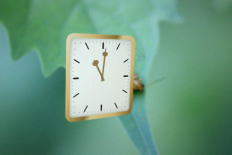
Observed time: 11:01
